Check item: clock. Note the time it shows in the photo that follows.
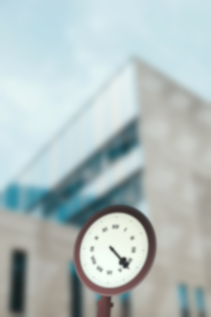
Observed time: 4:22
